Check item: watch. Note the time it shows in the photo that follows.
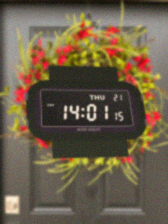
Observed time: 14:01
